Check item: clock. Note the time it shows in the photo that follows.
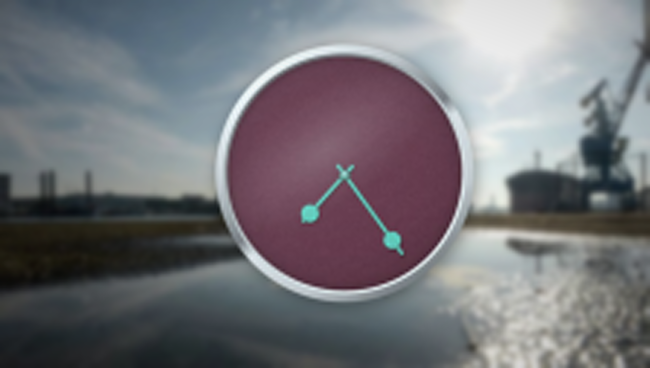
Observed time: 7:24
